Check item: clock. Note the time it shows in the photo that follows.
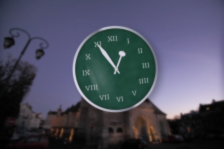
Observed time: 12:55
